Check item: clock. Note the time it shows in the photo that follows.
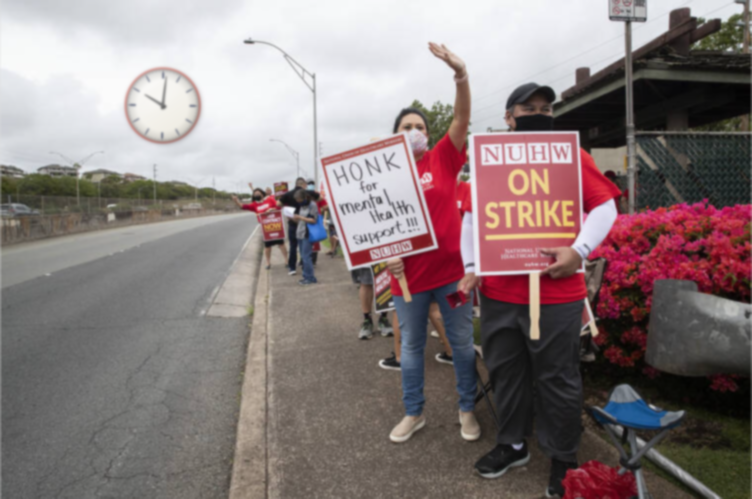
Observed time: 10:01
